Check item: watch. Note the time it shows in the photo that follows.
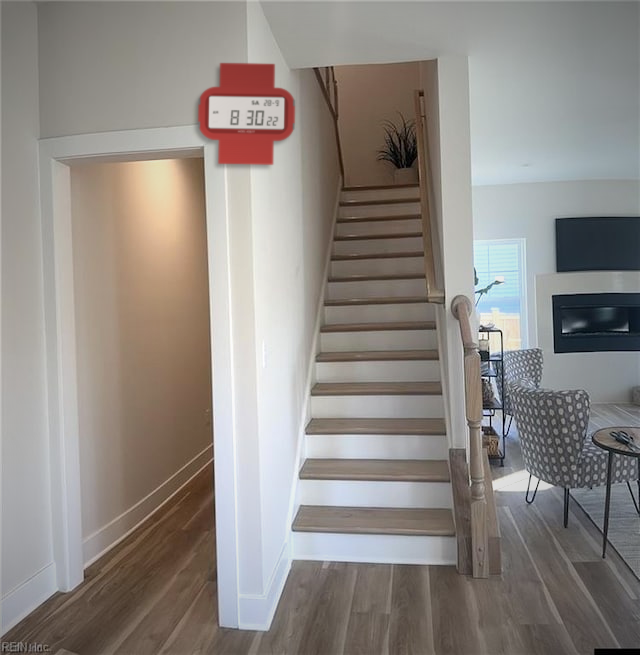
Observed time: 8:30
